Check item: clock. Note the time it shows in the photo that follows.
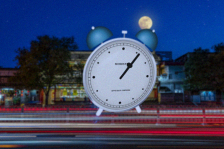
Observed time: 1:06
